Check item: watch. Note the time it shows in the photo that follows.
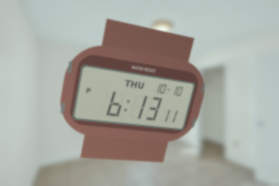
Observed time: 6:13:11
